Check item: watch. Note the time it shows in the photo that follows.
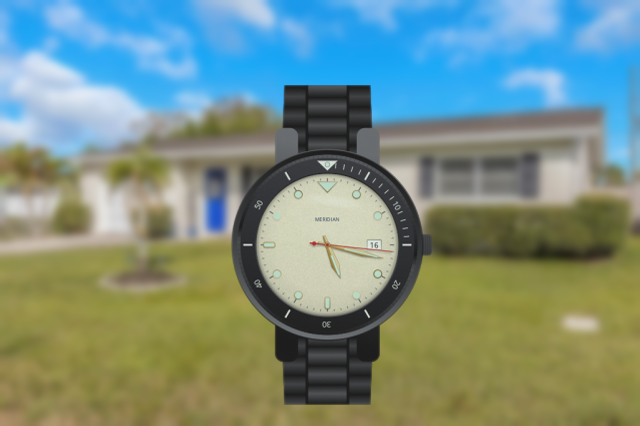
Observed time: 5:17:16
